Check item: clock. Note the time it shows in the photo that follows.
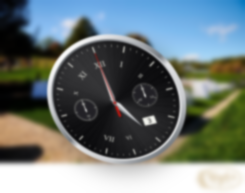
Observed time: 5:00
